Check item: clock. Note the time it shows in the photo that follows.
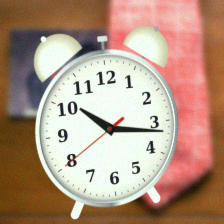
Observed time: 10:16:40
